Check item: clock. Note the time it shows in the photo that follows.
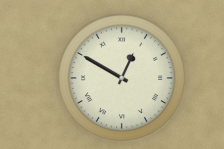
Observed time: 12:50
